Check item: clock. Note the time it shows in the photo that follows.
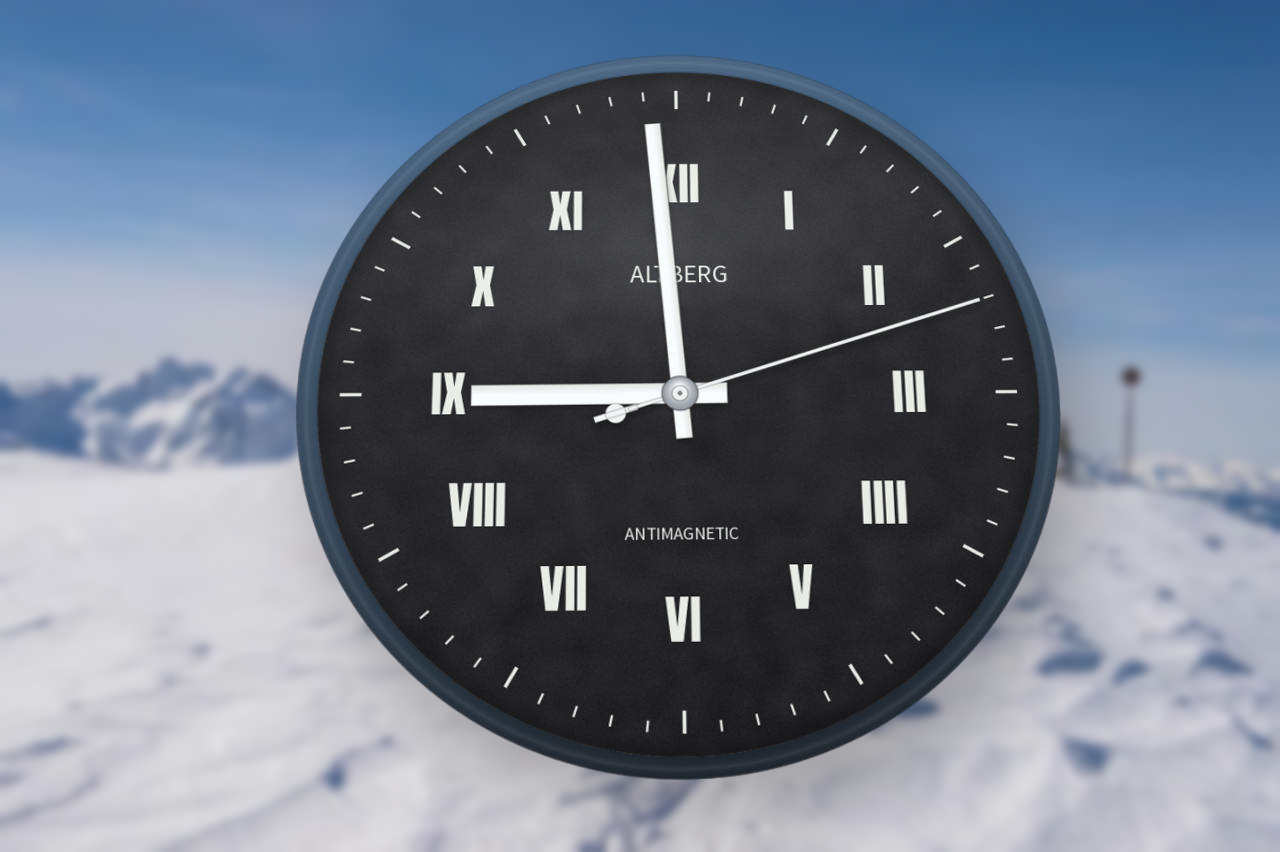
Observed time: 8:59:12
